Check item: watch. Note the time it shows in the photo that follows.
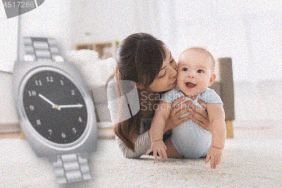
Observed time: 10:15
